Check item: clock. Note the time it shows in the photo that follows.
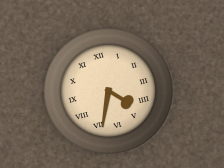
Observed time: 4:34
